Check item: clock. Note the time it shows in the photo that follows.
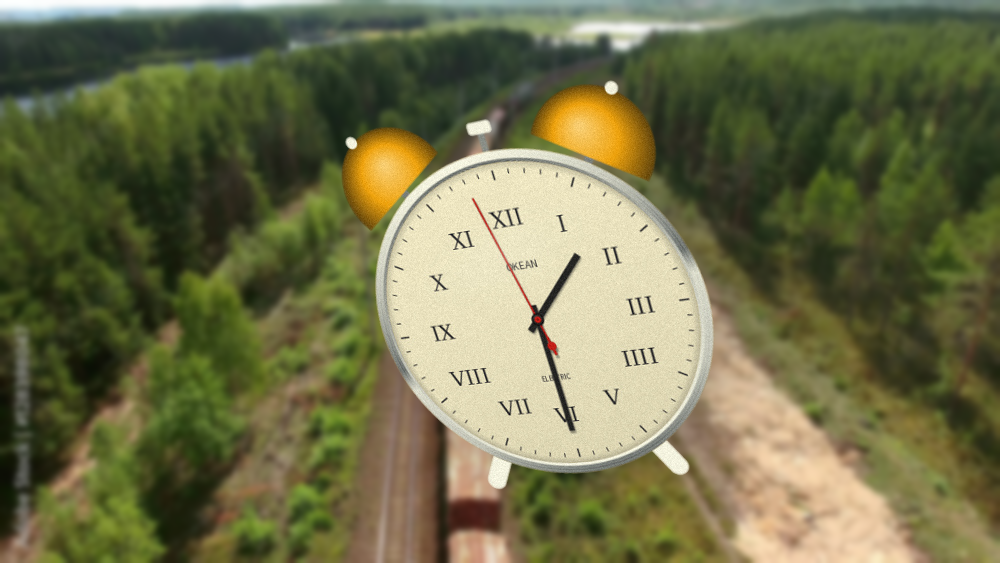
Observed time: 1:29:58
